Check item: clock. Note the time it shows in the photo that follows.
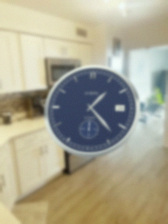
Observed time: 1:23
